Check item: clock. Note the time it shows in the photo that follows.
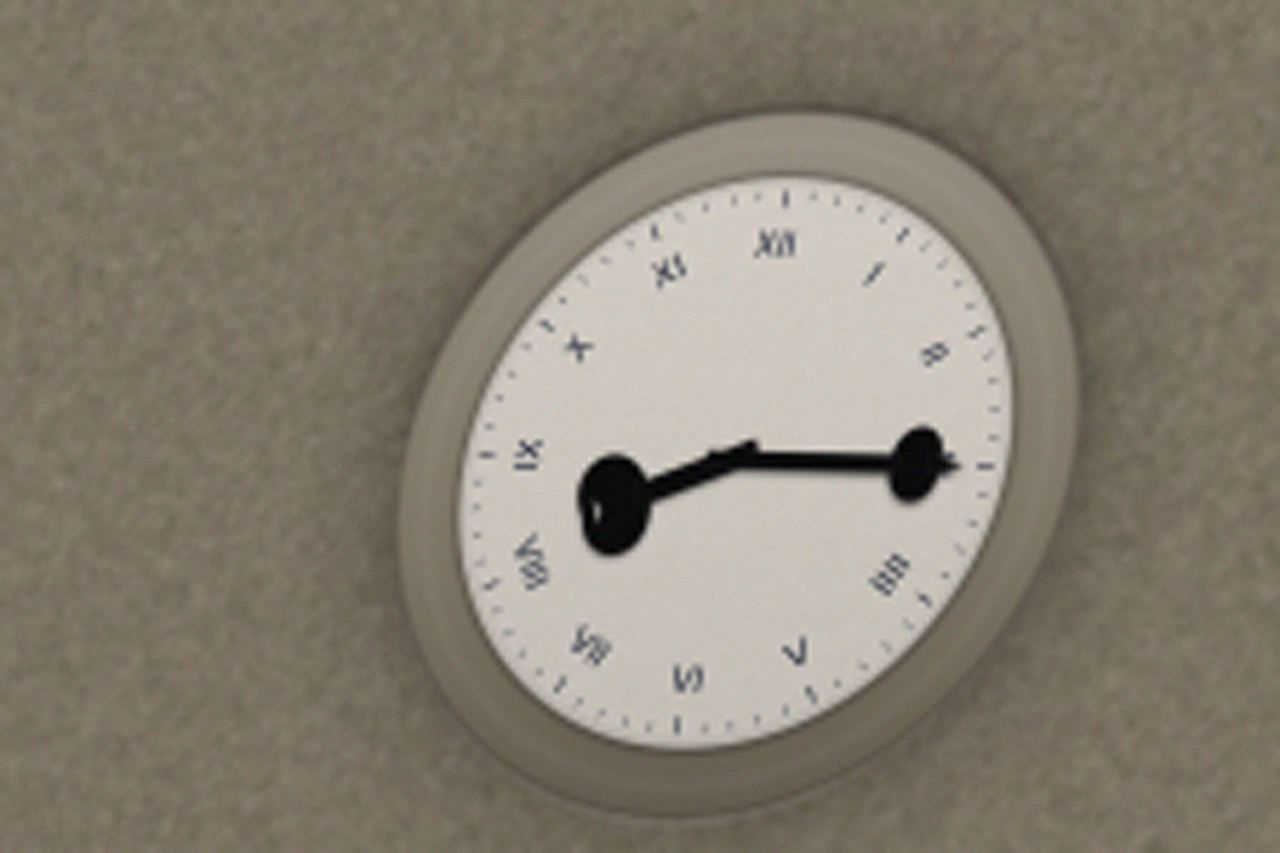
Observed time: 8:15
